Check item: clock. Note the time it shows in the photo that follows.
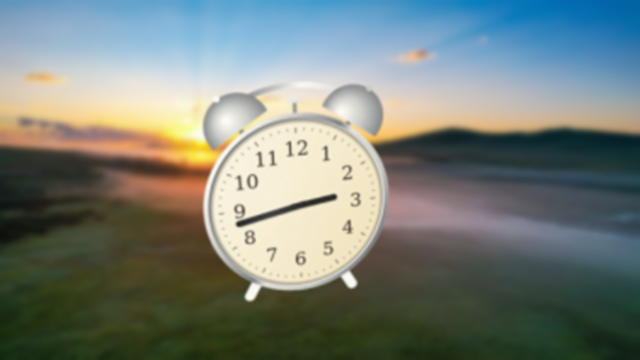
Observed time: 2:43
